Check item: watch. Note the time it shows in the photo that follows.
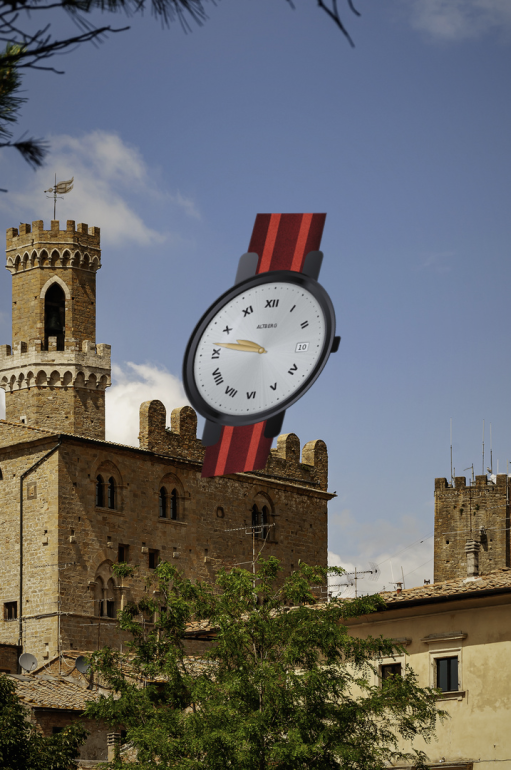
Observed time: 9:47
